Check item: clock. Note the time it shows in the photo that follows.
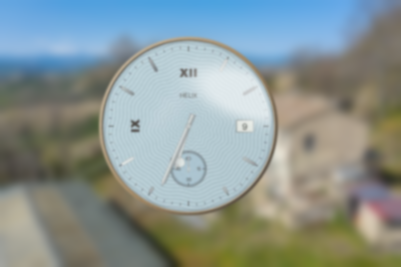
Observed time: 6:34
